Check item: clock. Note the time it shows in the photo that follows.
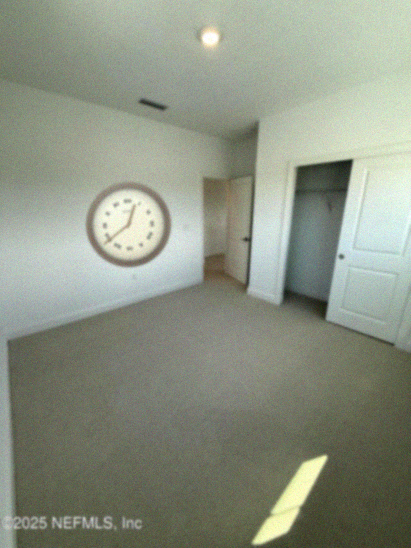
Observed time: 12:39
